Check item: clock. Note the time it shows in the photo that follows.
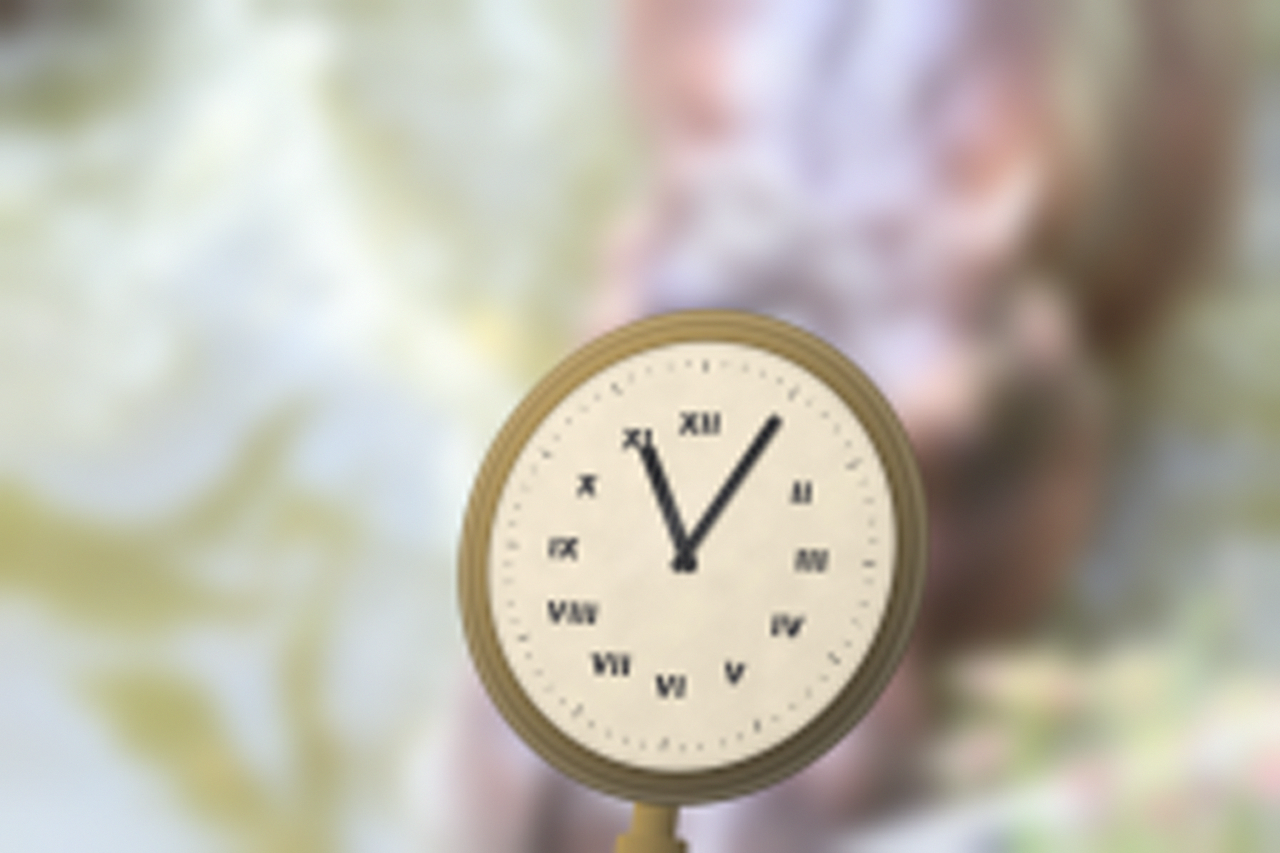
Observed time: 11:05
